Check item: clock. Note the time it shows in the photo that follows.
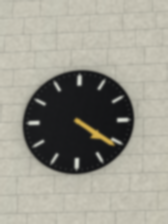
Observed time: 4:21
